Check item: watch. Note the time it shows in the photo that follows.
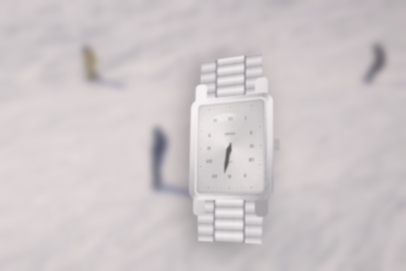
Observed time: 6:32
